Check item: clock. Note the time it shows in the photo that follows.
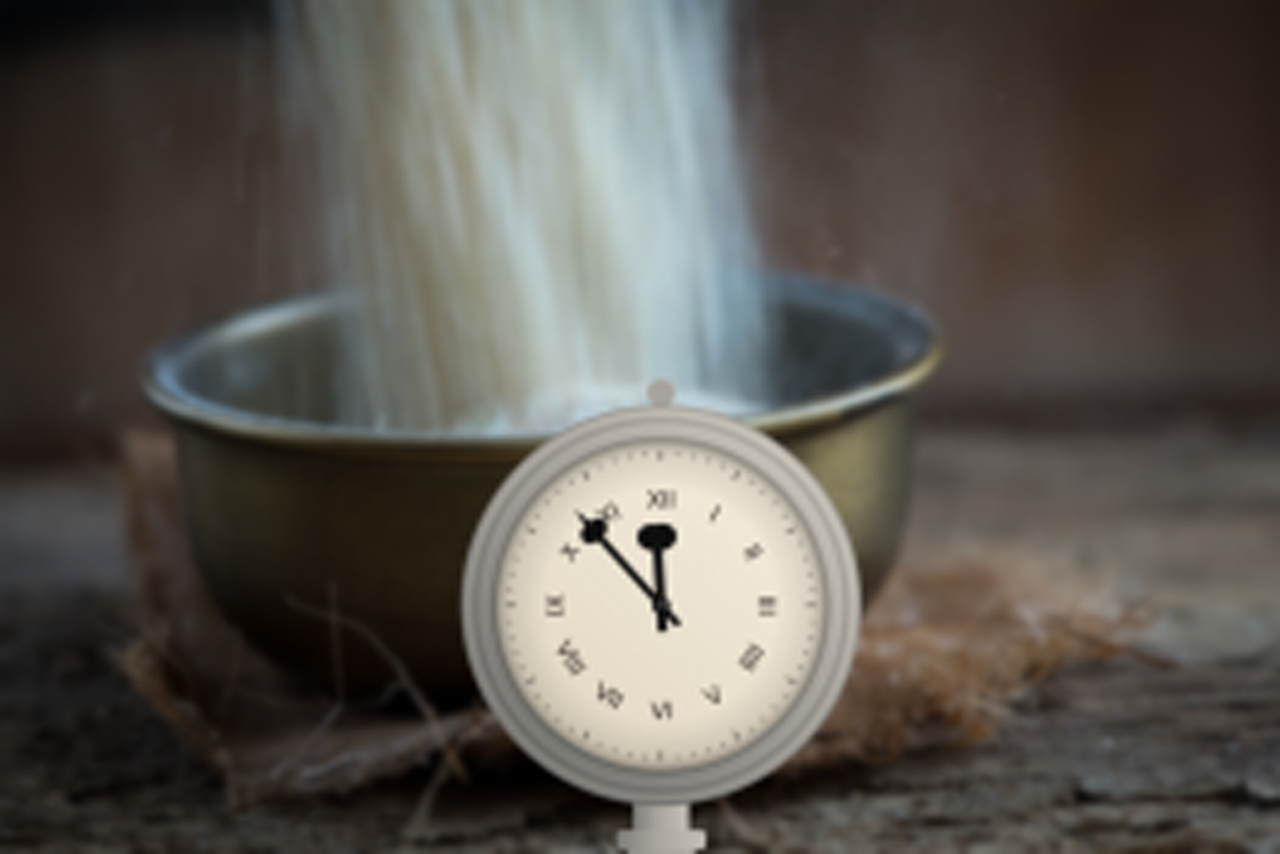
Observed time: 11:53
